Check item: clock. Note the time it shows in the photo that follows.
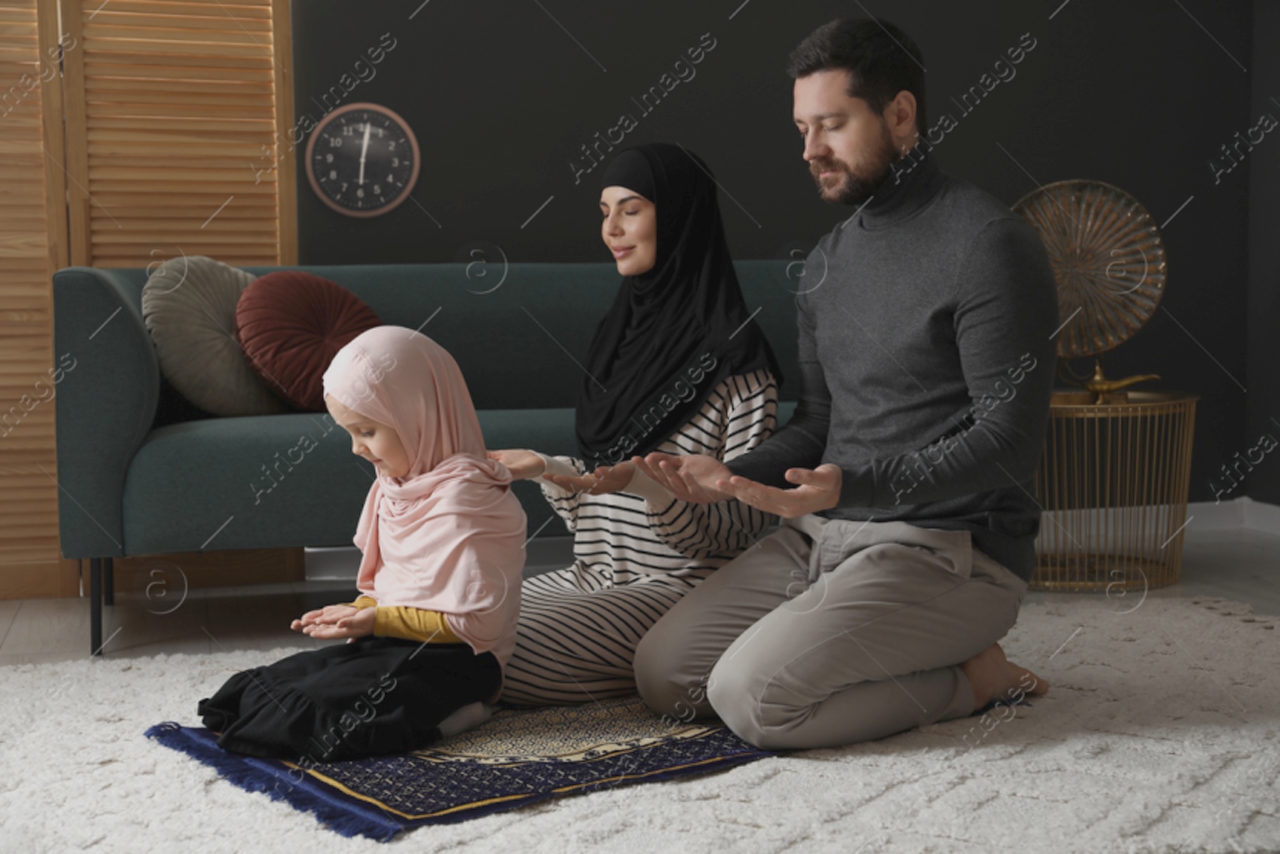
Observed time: 6:01
